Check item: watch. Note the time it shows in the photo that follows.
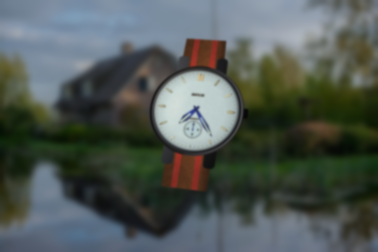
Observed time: 7:24
